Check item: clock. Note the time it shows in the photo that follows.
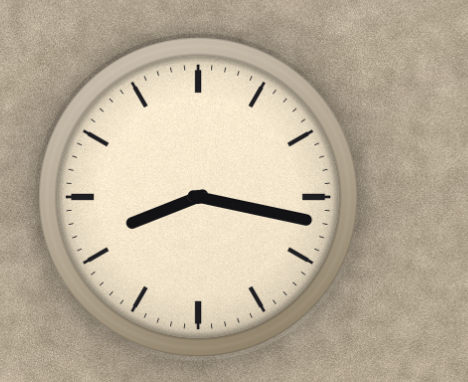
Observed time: 8:17
